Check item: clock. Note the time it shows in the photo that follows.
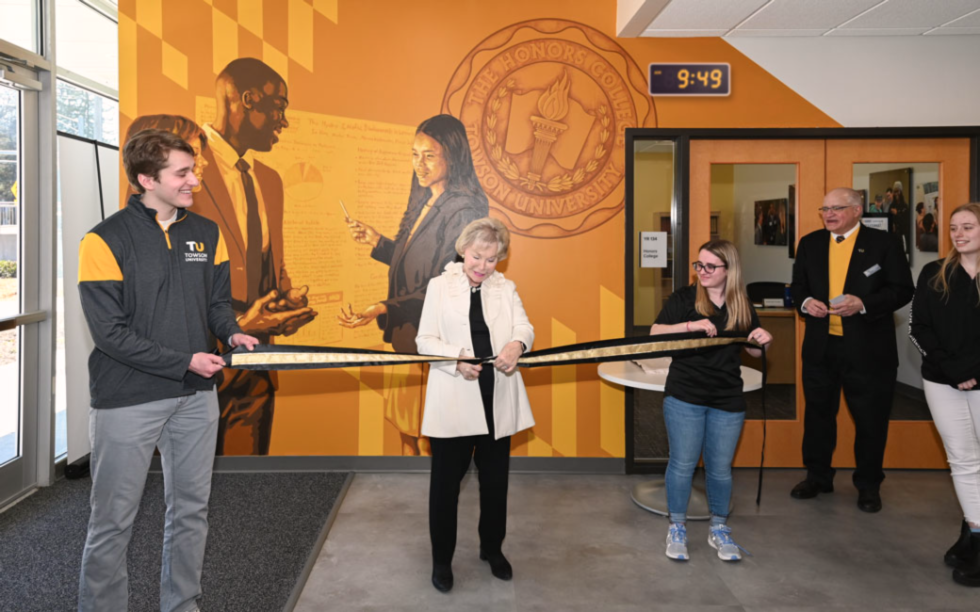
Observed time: 9:49
